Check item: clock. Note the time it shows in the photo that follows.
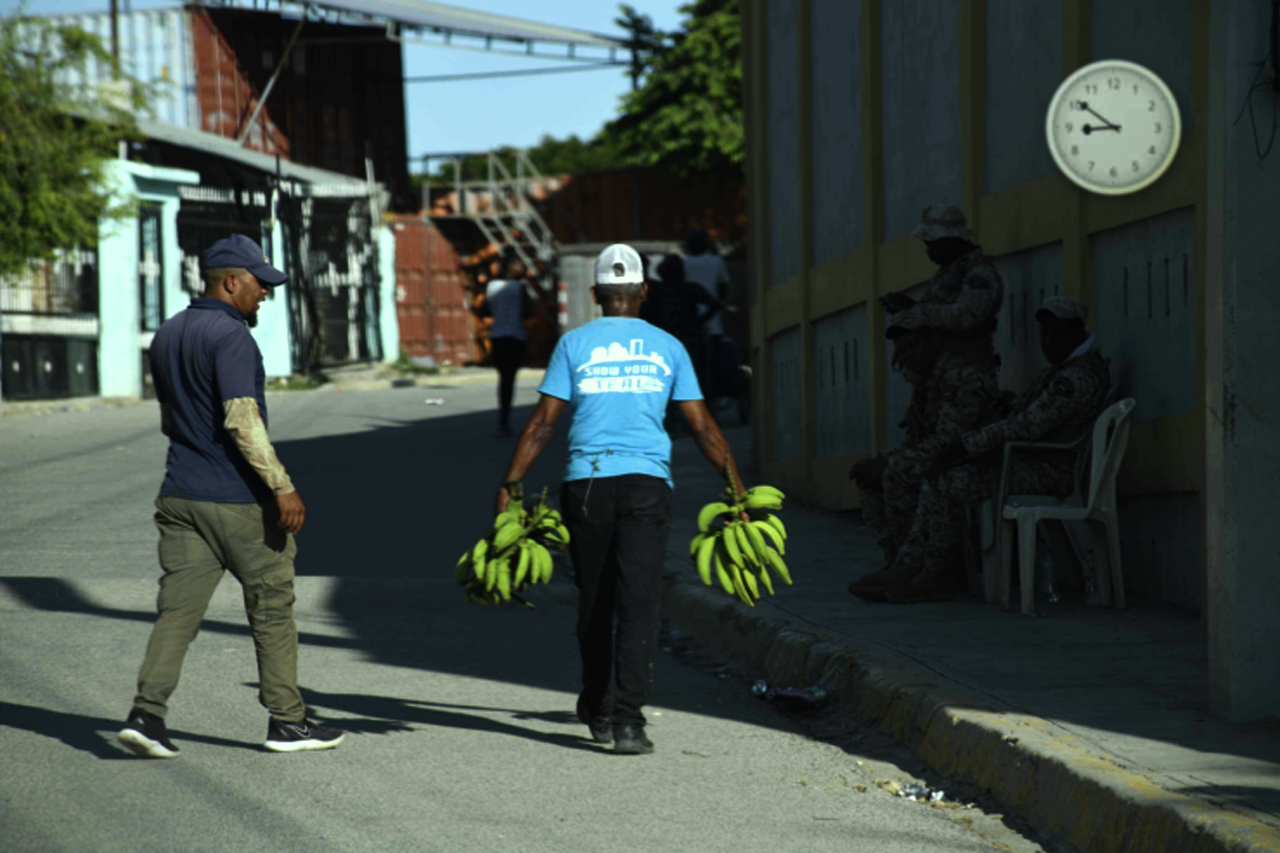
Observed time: 8:51
